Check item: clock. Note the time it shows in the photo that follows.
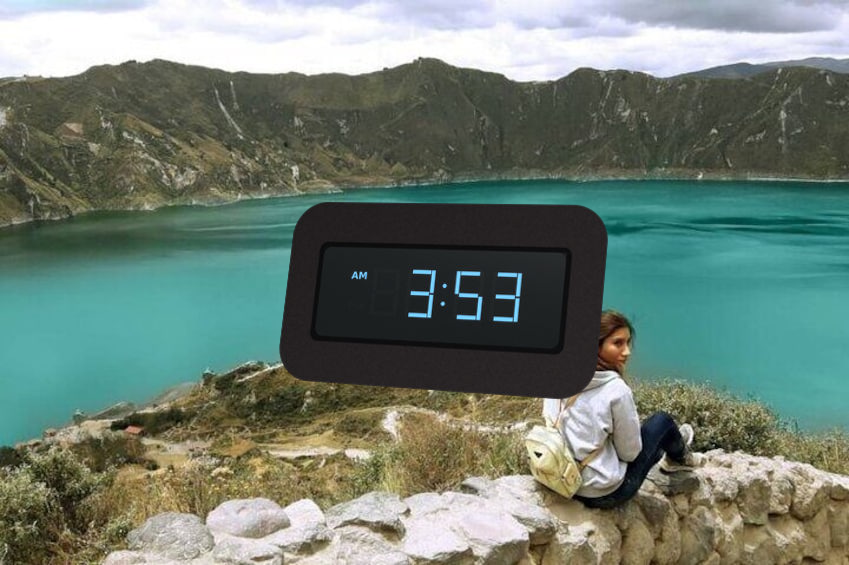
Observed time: 3:53
